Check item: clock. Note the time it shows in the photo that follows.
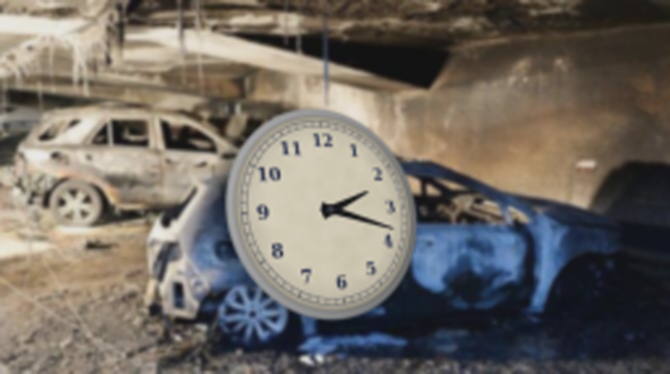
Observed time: 2:18
